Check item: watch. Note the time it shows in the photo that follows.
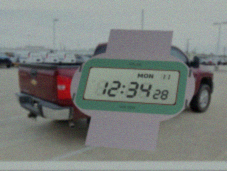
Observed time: 12:34:28
